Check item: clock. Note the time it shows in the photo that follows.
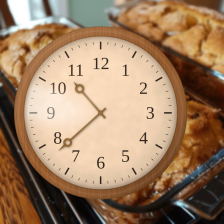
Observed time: 10:38
